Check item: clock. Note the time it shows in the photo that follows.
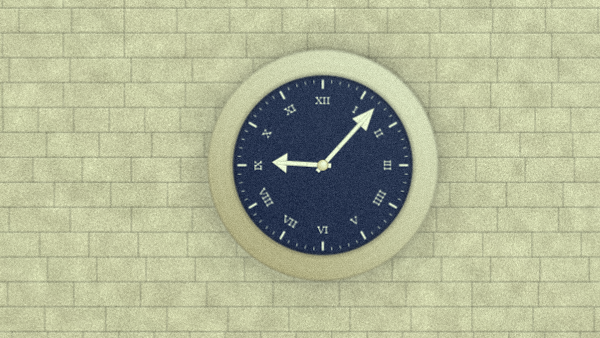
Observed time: 9:07
